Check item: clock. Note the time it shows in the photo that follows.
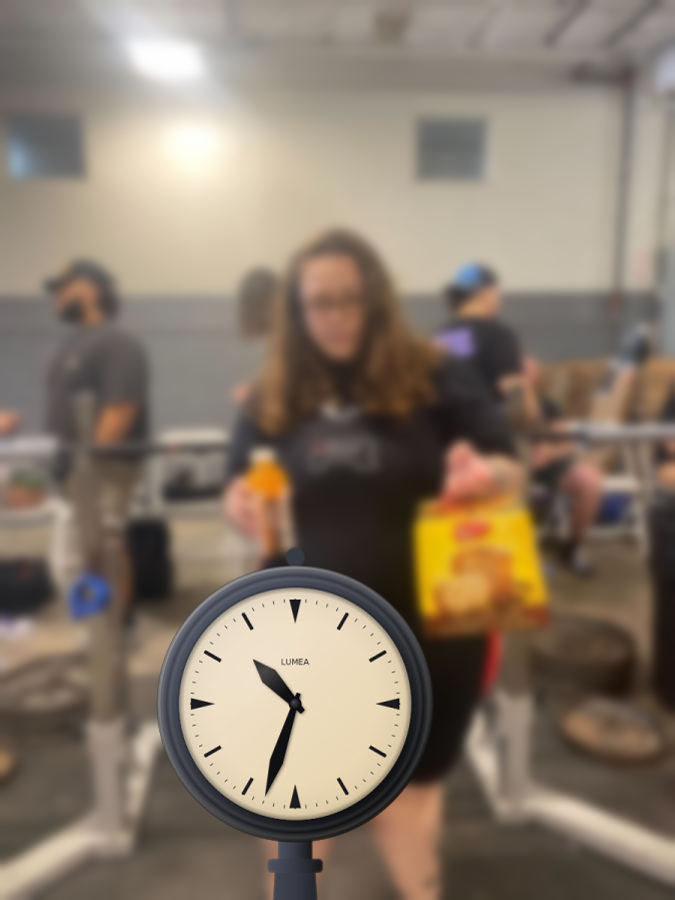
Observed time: 10:33
